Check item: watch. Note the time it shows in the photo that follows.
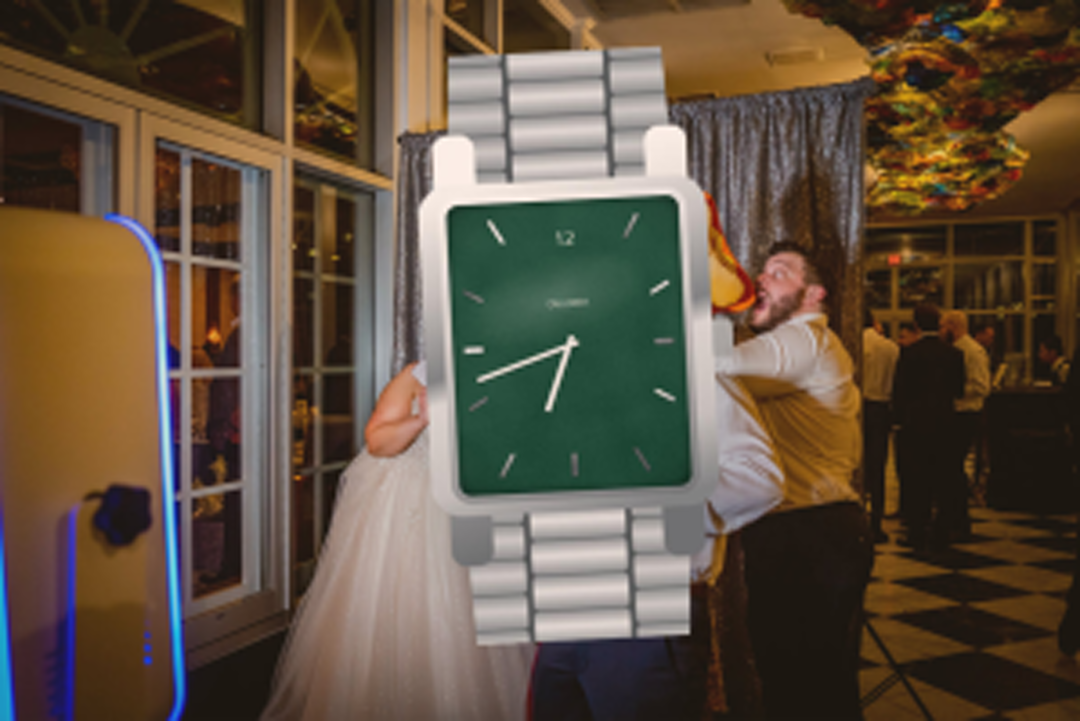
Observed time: 6:42
